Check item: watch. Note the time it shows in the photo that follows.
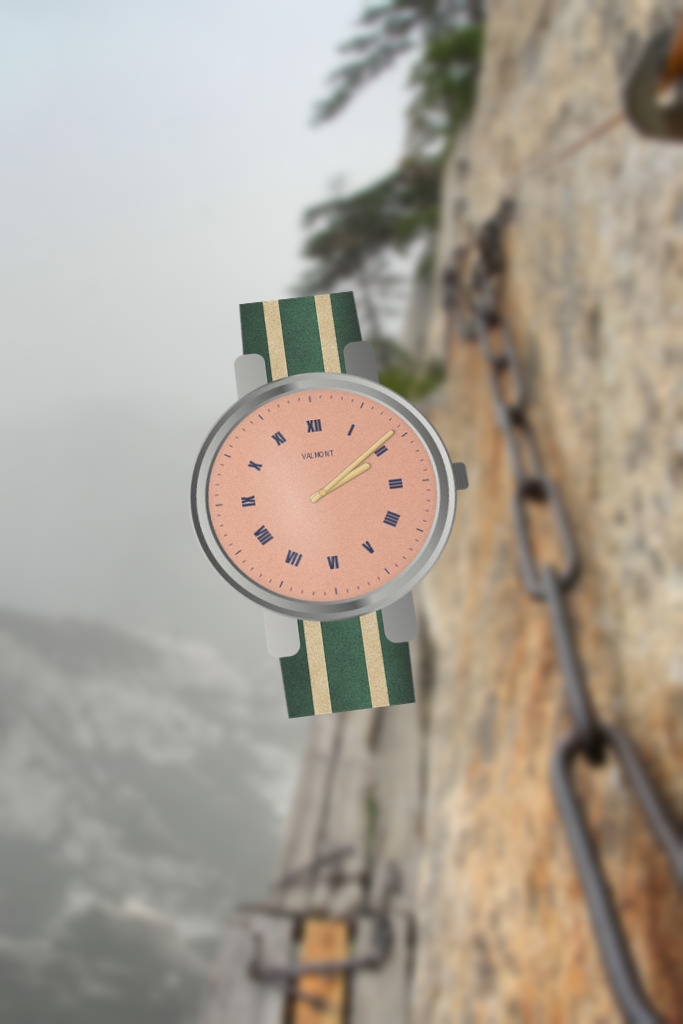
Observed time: 2:09
